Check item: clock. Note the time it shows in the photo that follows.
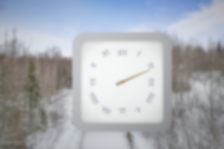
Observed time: 2:11
